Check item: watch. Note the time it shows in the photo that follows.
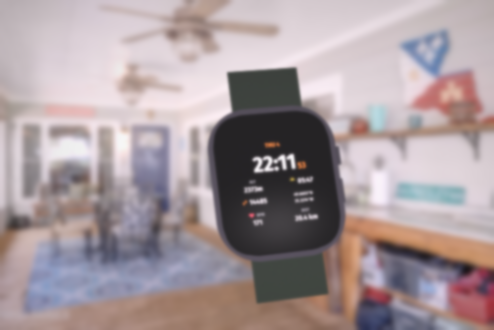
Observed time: 22:11
